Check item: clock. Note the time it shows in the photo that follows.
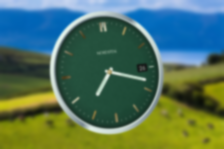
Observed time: 7:18
